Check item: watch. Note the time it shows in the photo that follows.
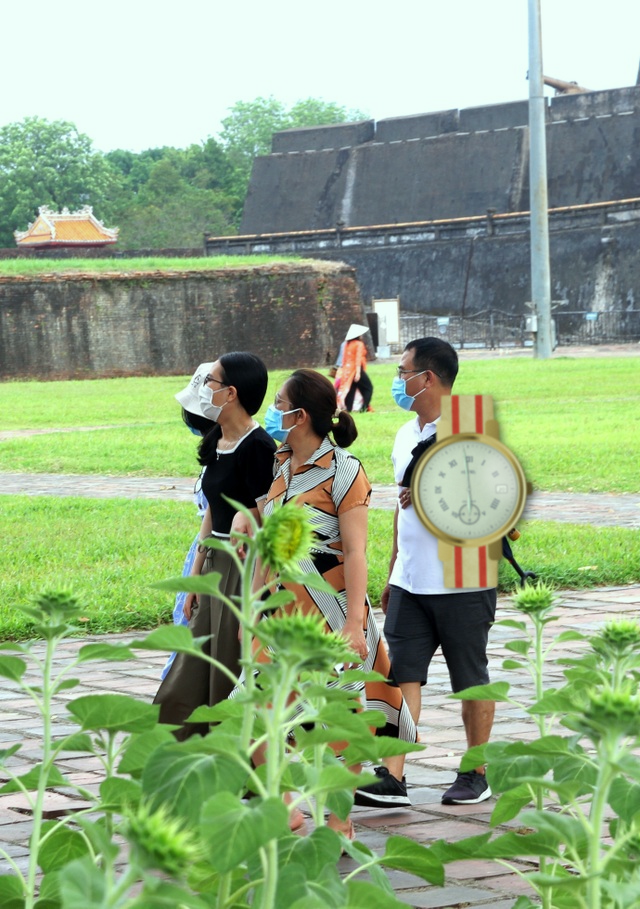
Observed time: 5:59
